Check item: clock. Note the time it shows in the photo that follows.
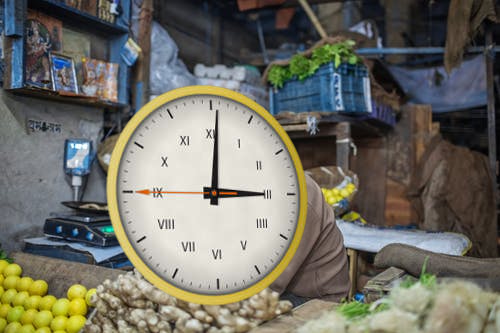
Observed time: 3:00:45
